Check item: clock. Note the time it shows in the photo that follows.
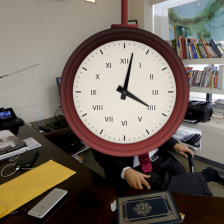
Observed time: 4:02
